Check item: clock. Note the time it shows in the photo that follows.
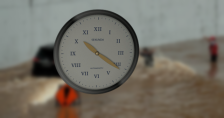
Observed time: 10:21
